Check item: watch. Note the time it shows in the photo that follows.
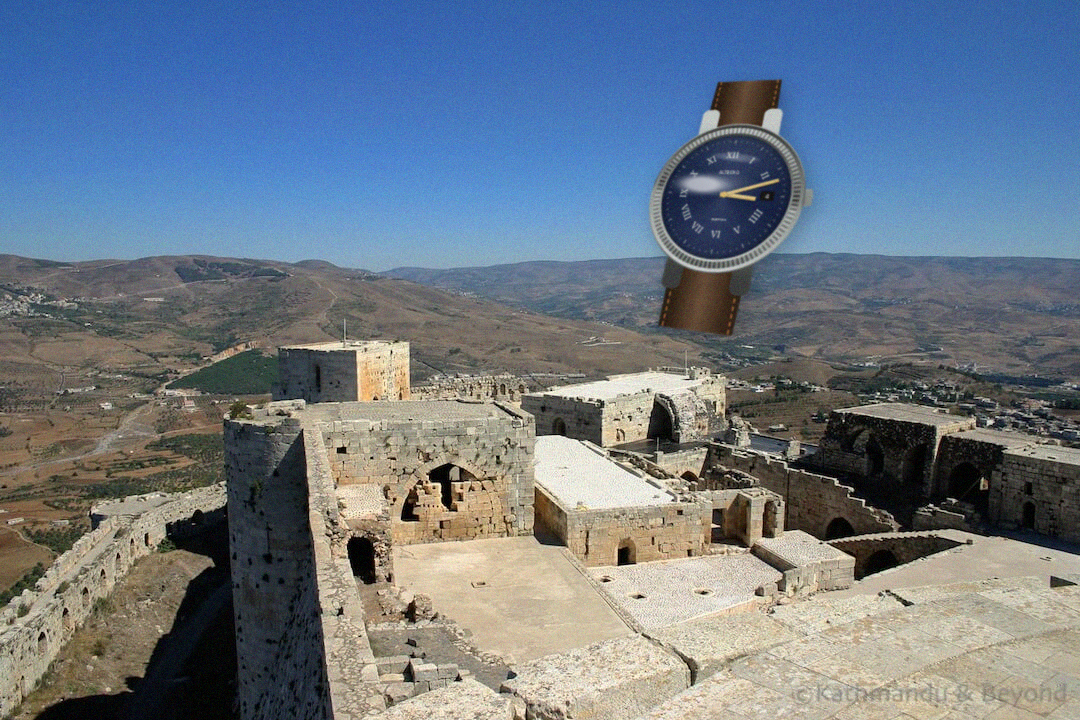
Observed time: 3:12
